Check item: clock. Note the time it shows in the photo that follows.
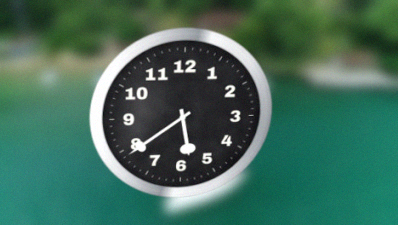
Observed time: 5:39
